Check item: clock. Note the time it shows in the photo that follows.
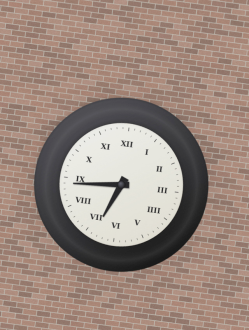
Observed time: 6:44
